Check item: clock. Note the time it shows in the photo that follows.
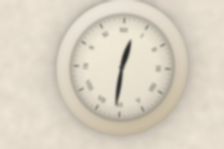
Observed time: 12:31
